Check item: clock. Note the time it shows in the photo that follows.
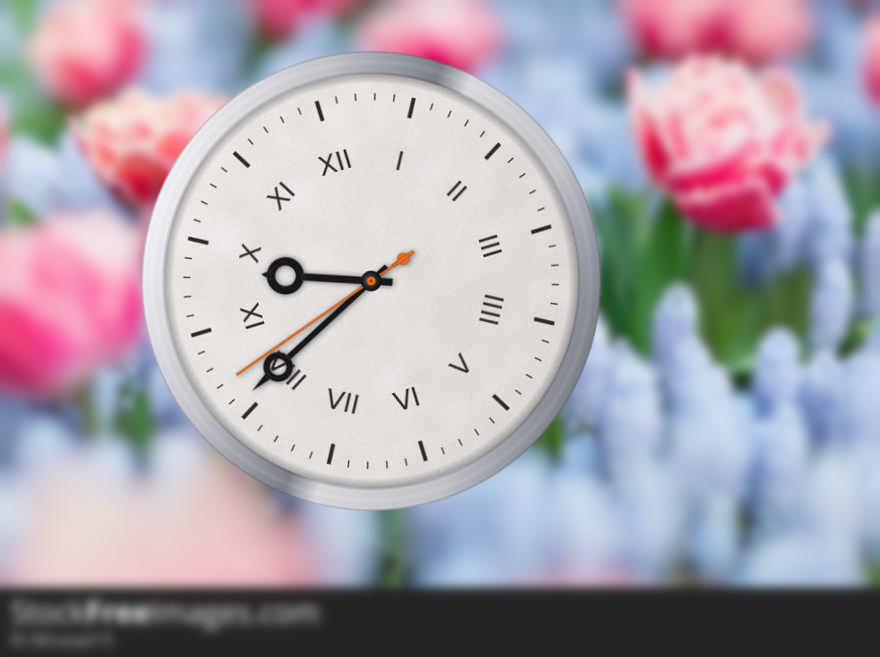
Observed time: 9:40:42
